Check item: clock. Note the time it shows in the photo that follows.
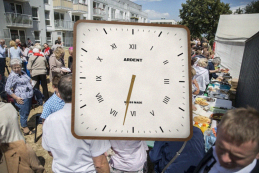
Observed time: 6:32
